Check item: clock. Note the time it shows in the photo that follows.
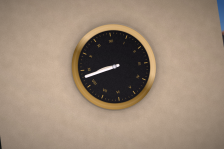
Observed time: 8:43
